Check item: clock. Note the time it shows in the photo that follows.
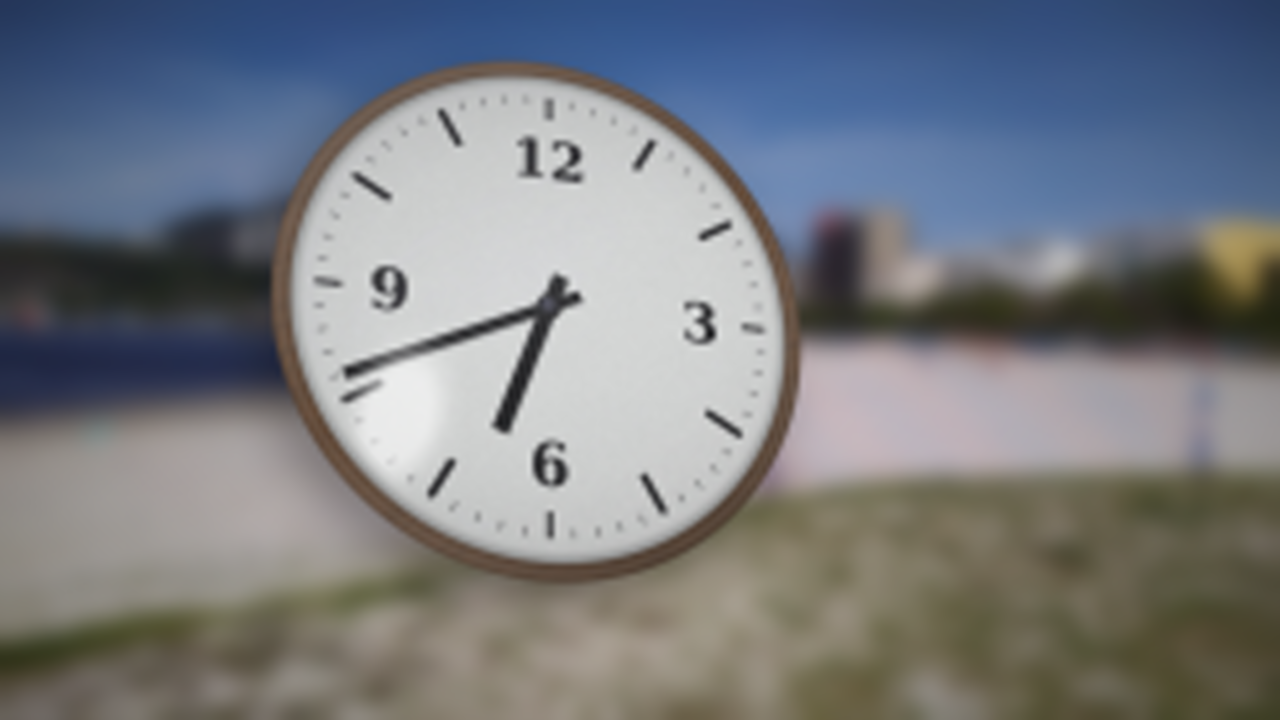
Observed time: 6:41
